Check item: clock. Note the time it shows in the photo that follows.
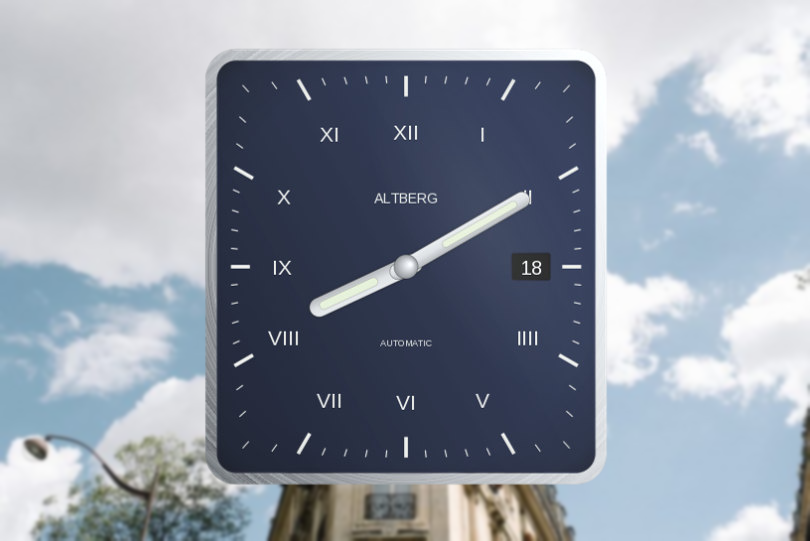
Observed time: 8:10
